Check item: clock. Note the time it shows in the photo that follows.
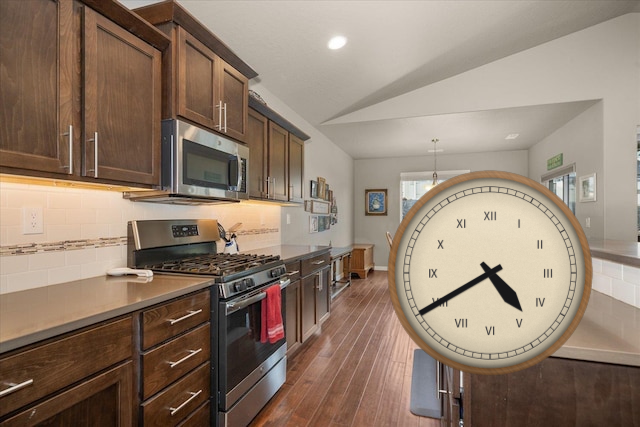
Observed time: 4:40
